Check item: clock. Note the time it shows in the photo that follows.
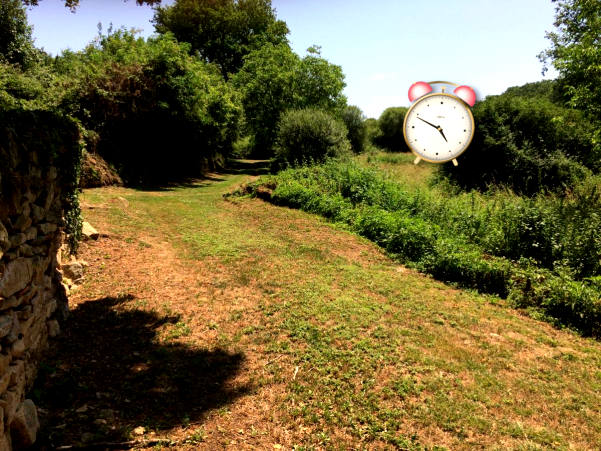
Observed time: 4:49
